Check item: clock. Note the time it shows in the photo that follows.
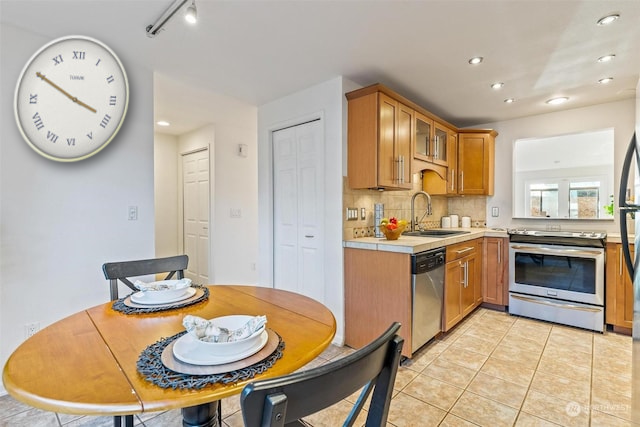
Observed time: 3:50
